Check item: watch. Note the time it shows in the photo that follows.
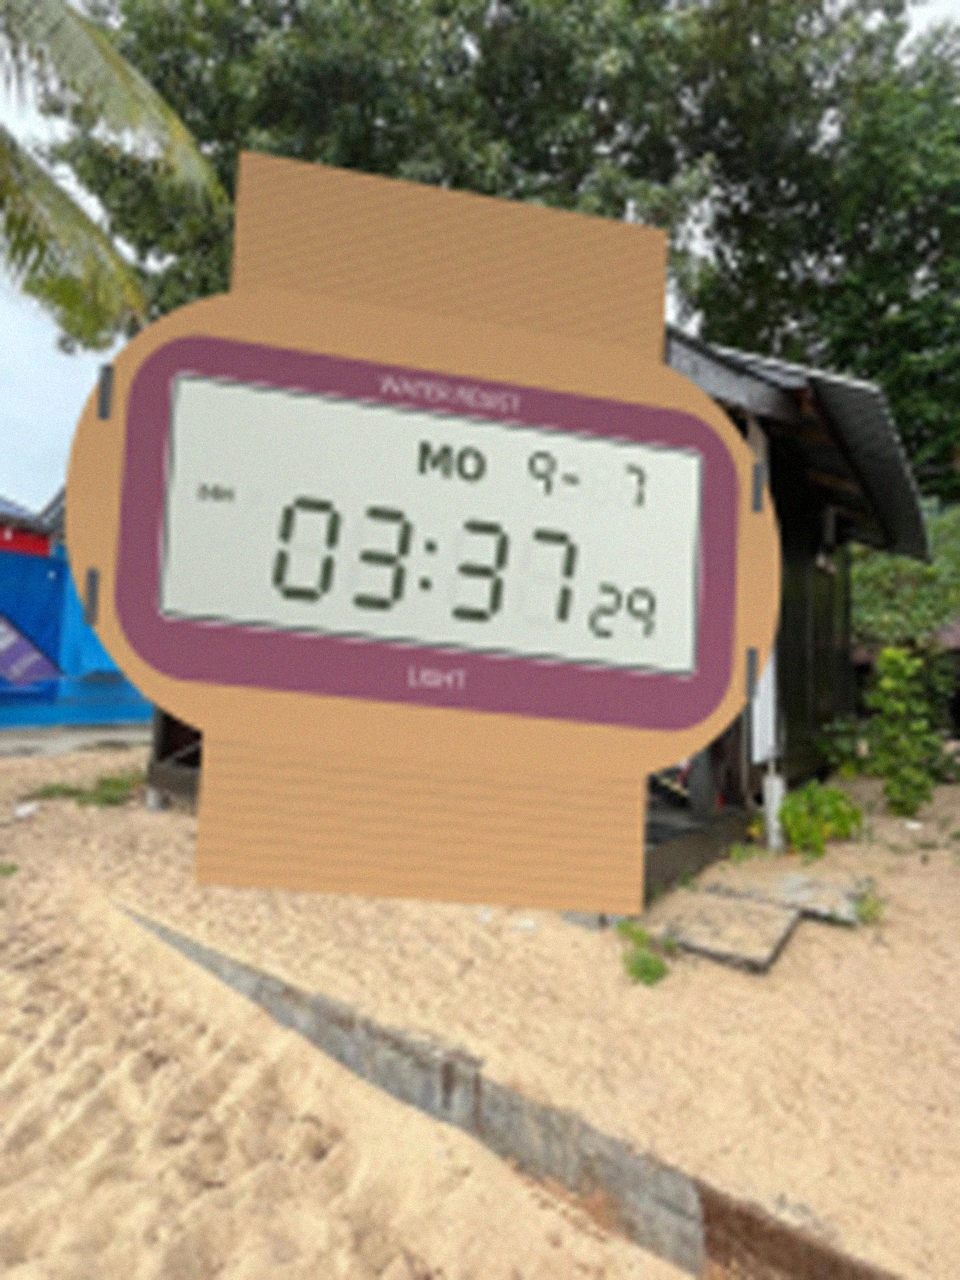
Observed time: 3:37:29
